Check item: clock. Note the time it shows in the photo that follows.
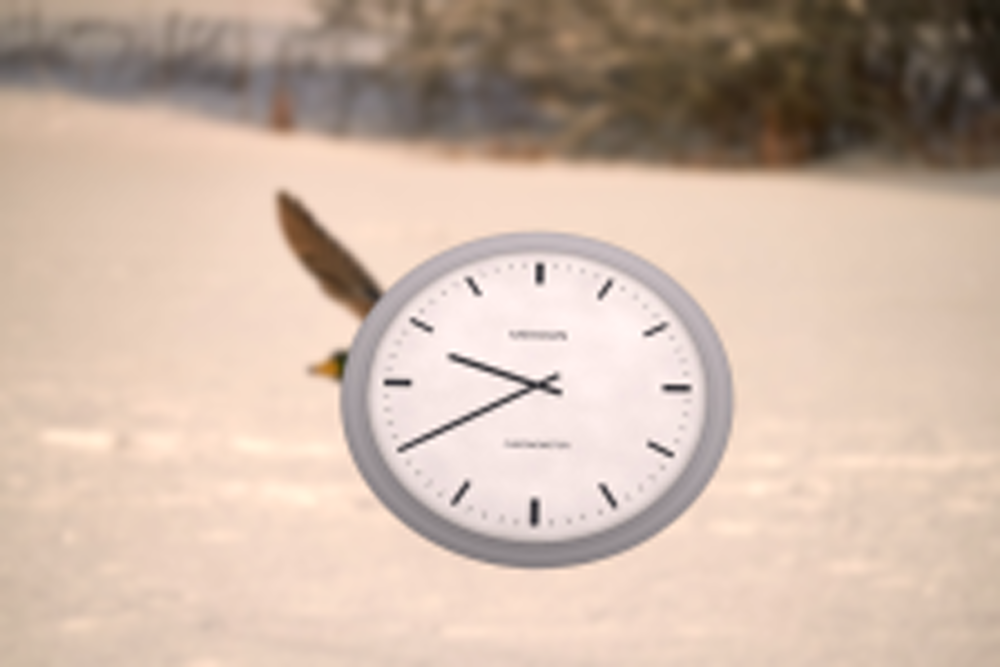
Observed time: 9:40
